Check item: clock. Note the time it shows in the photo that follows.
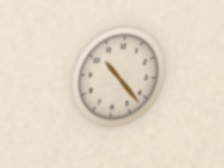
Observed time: 10:22
